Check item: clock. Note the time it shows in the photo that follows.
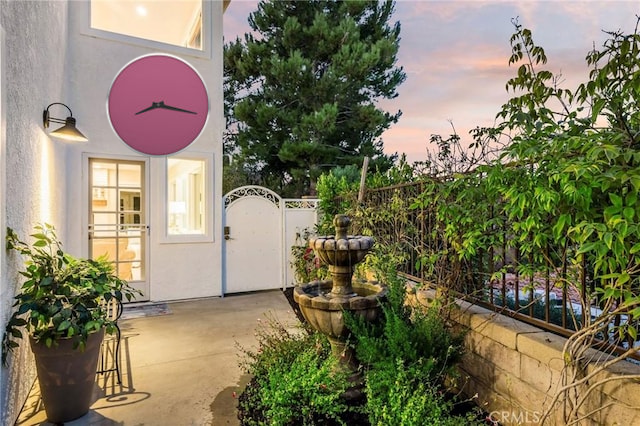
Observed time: 8:17
